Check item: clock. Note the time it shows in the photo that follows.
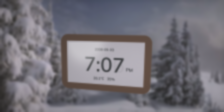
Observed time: 7:07
